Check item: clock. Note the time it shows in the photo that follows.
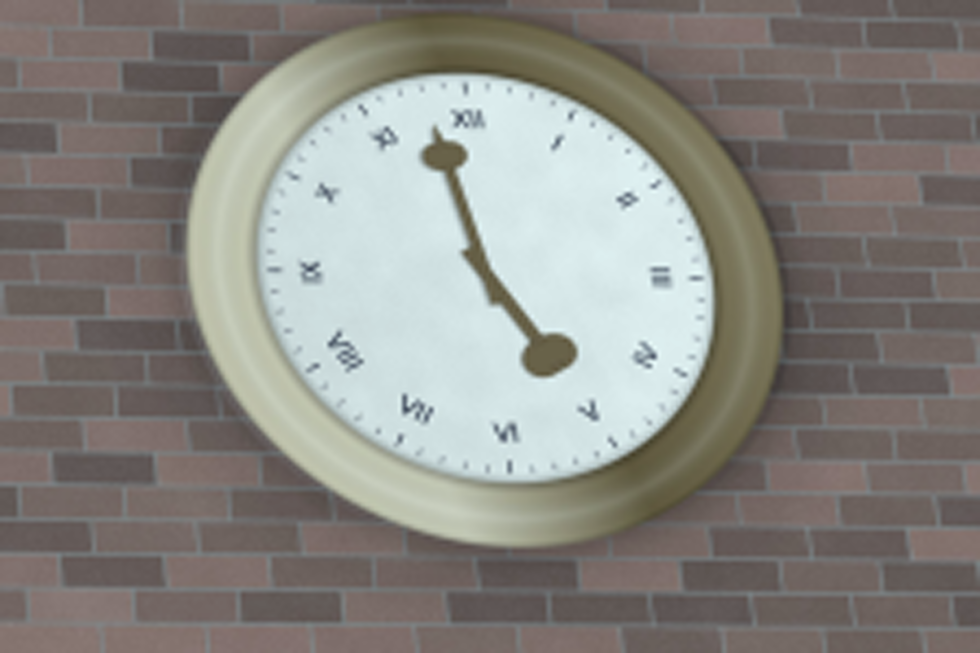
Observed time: 4:58
